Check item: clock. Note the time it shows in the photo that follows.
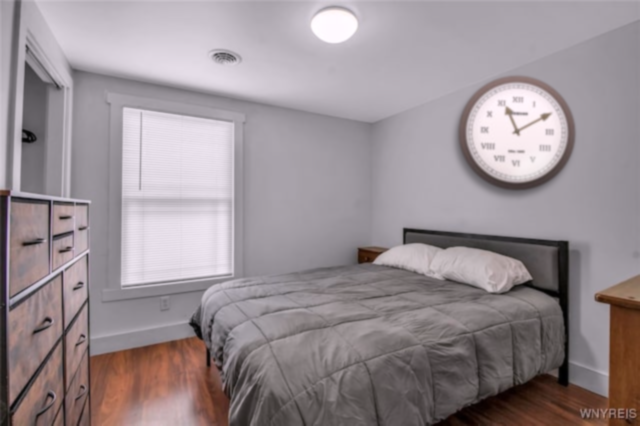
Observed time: 11:10
